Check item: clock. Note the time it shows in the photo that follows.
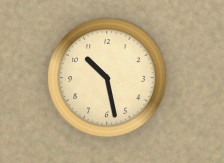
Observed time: 10:28
